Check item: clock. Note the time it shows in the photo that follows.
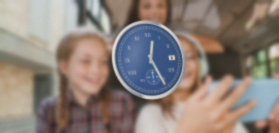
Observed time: 12:26
